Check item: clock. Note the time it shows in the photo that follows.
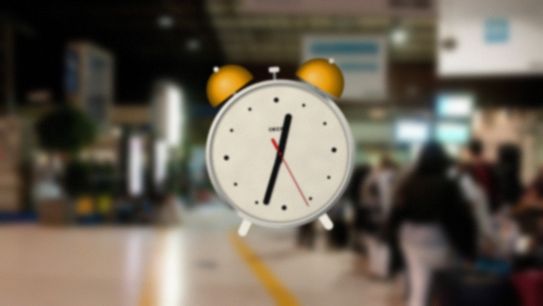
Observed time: 12:33:26
